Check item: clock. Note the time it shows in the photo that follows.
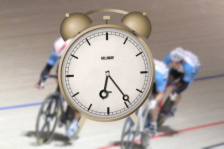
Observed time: 6:24
